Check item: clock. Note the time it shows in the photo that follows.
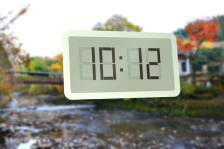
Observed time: 10:12
